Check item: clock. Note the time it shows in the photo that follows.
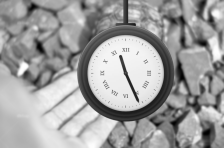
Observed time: 11:26
